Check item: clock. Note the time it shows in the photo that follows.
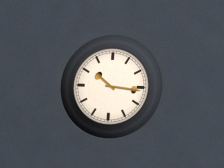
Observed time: 10:16
